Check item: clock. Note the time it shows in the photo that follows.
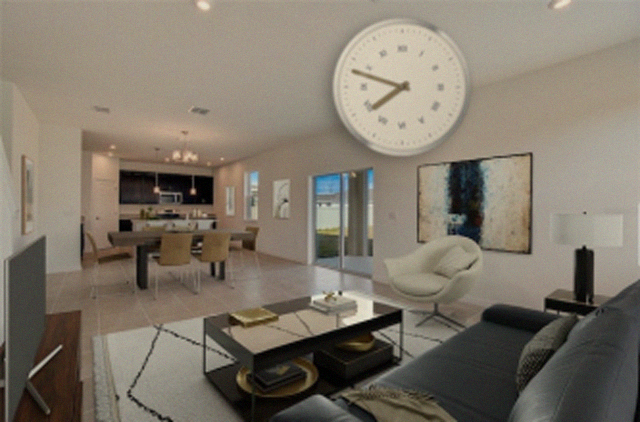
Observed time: 7:48
